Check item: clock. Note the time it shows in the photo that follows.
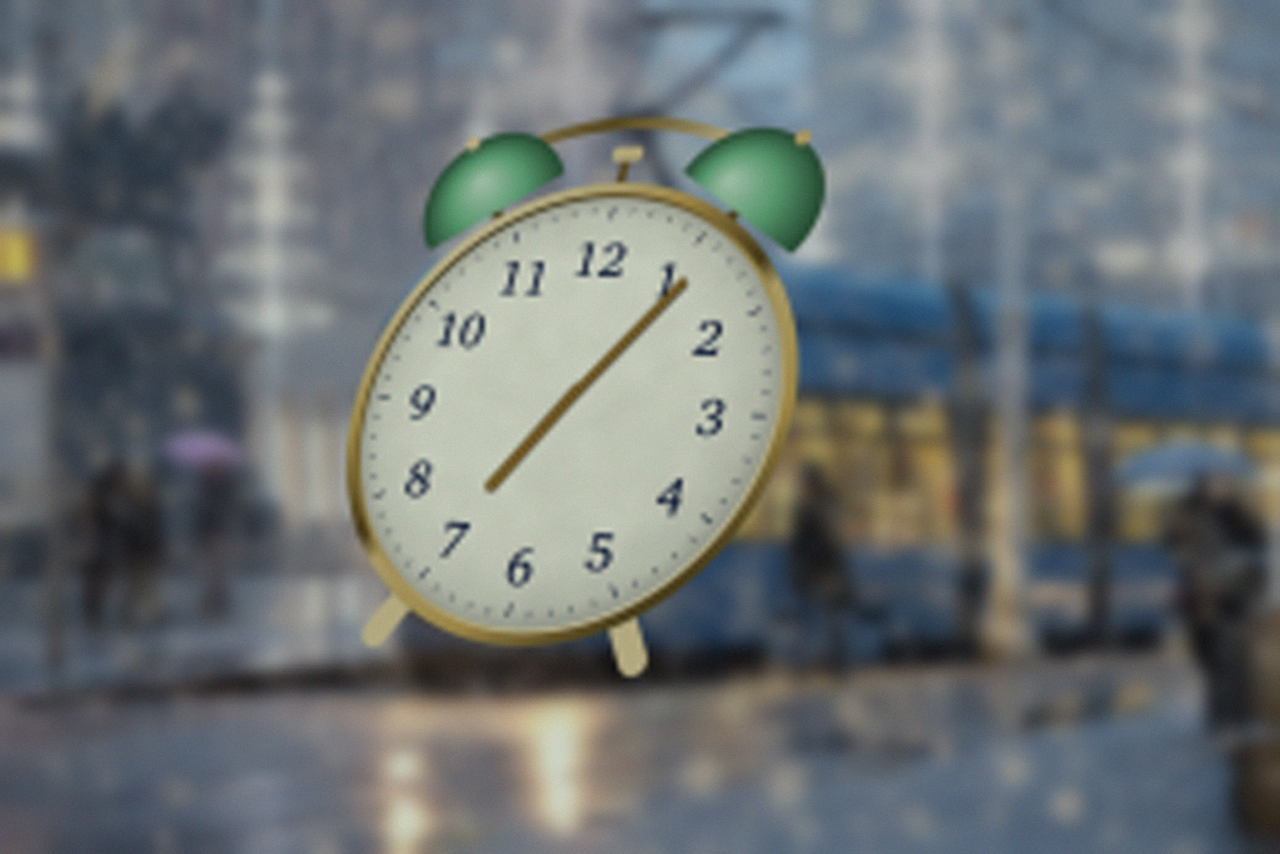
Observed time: 7:06
